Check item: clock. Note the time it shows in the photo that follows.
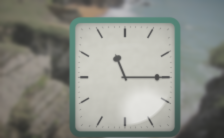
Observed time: 11:15
